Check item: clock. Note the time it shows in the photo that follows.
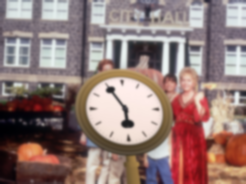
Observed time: 5:55
